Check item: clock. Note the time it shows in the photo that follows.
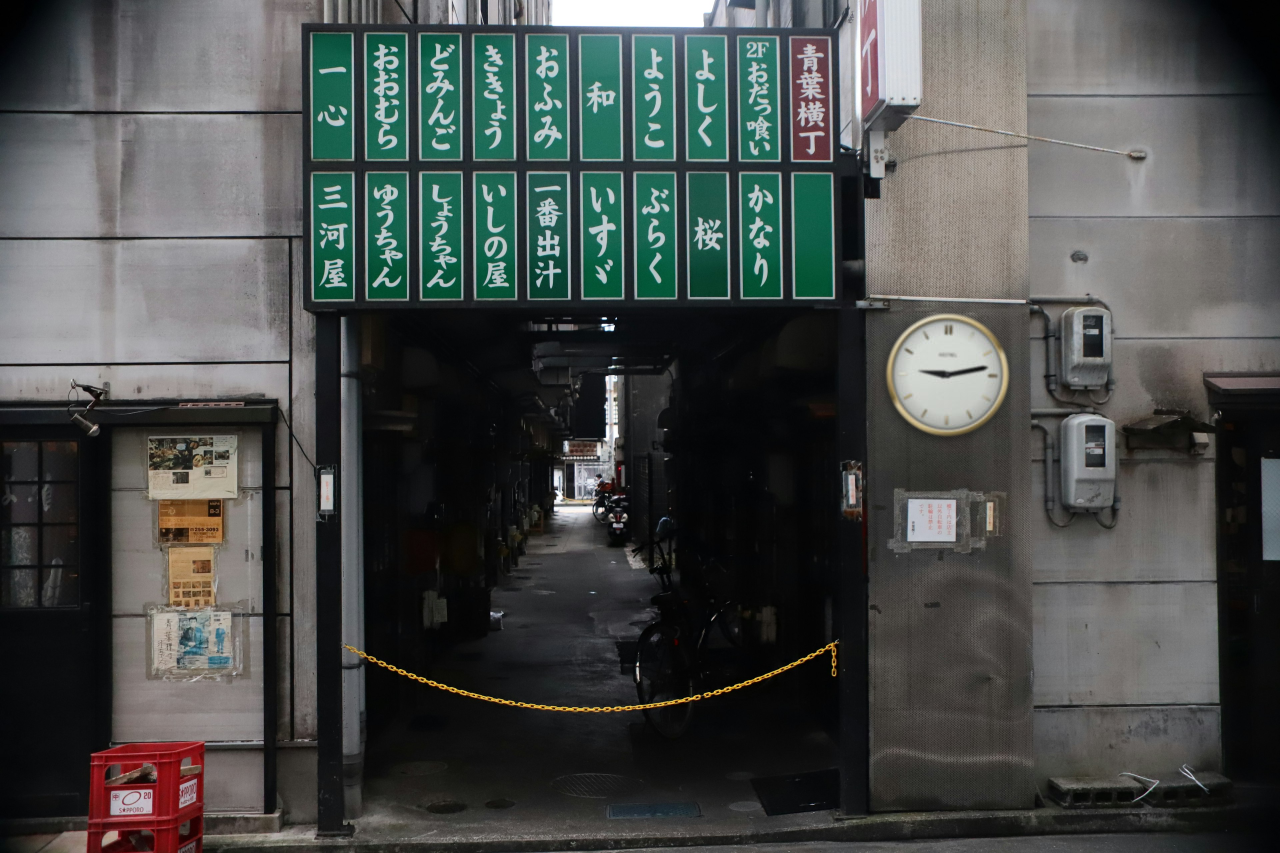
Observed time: 9:13
